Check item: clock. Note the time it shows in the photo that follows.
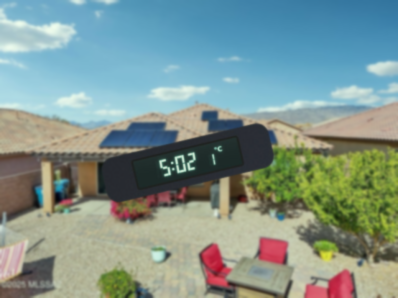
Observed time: 5:02
